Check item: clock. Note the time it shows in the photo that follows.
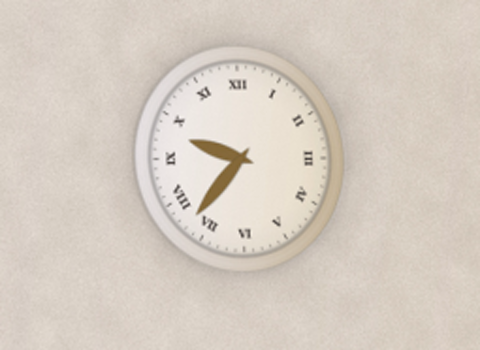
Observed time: 9:37
